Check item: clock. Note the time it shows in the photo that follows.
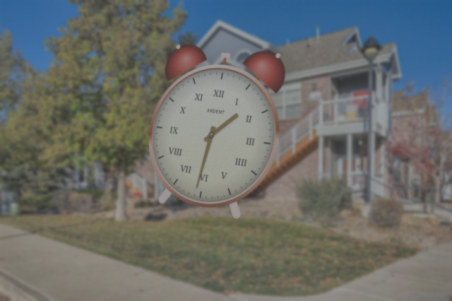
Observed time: 1:31
